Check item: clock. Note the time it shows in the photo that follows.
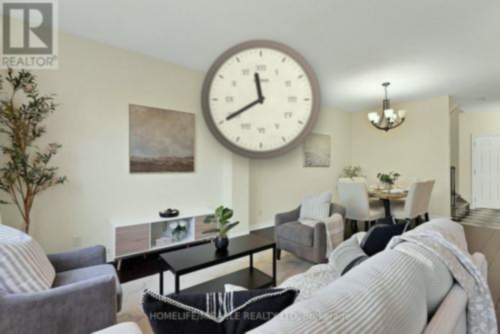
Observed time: 11:40
